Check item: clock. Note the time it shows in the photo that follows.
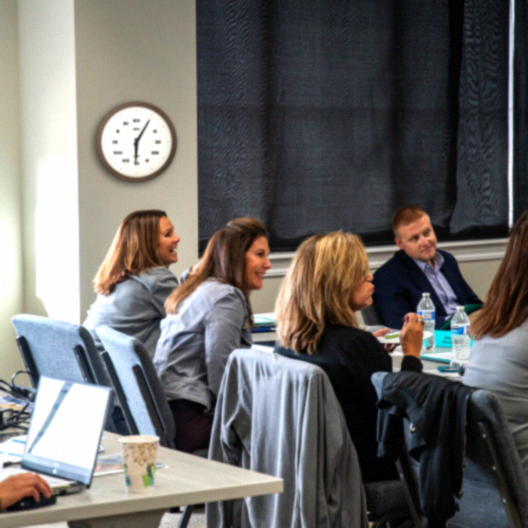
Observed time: 6:05
